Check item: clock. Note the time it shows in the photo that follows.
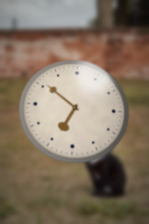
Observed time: 6:51
